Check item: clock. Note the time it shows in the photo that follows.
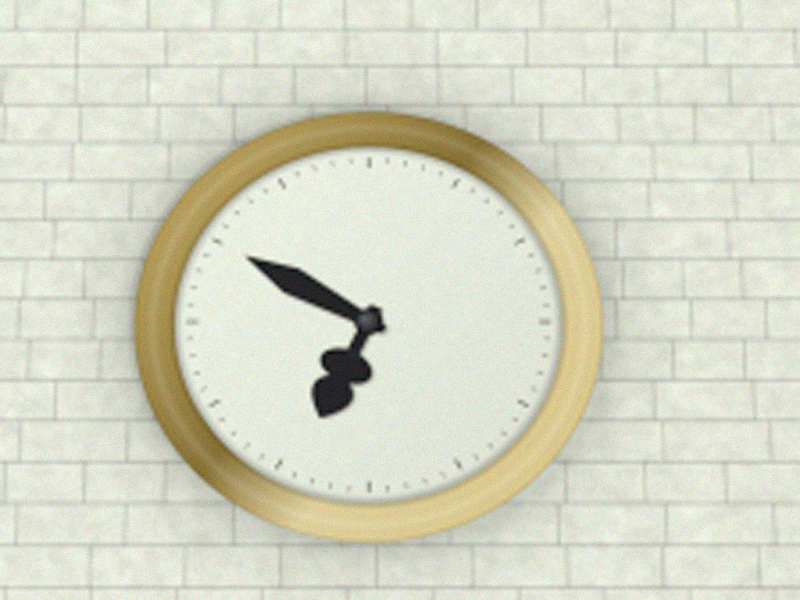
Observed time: 6:50
